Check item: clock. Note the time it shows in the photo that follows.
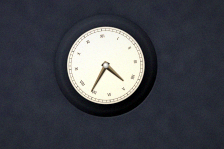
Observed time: 4:36
